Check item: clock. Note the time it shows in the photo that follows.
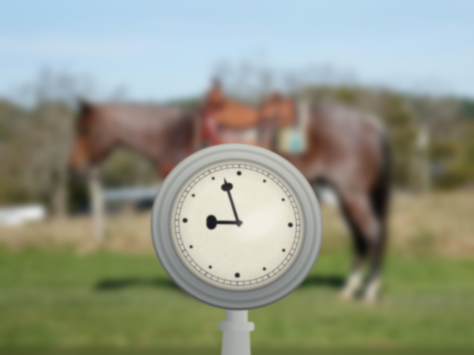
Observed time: 8:57
